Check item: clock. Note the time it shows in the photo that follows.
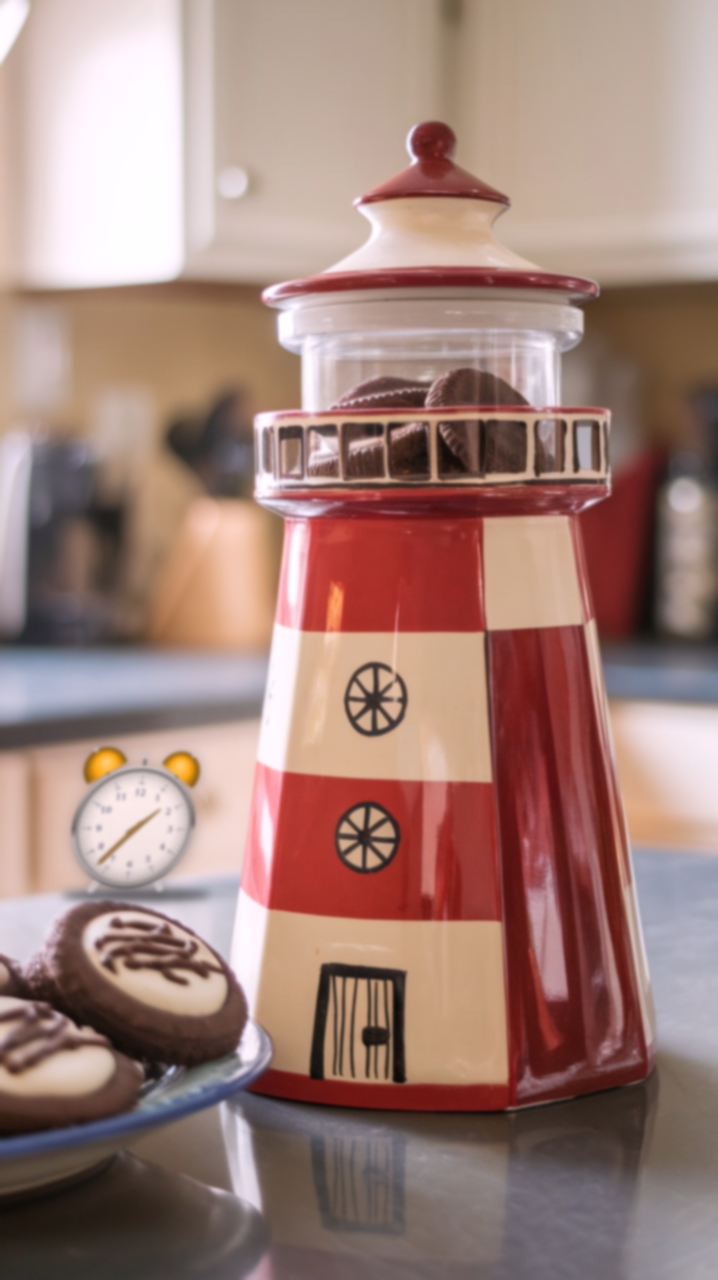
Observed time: 1:37
